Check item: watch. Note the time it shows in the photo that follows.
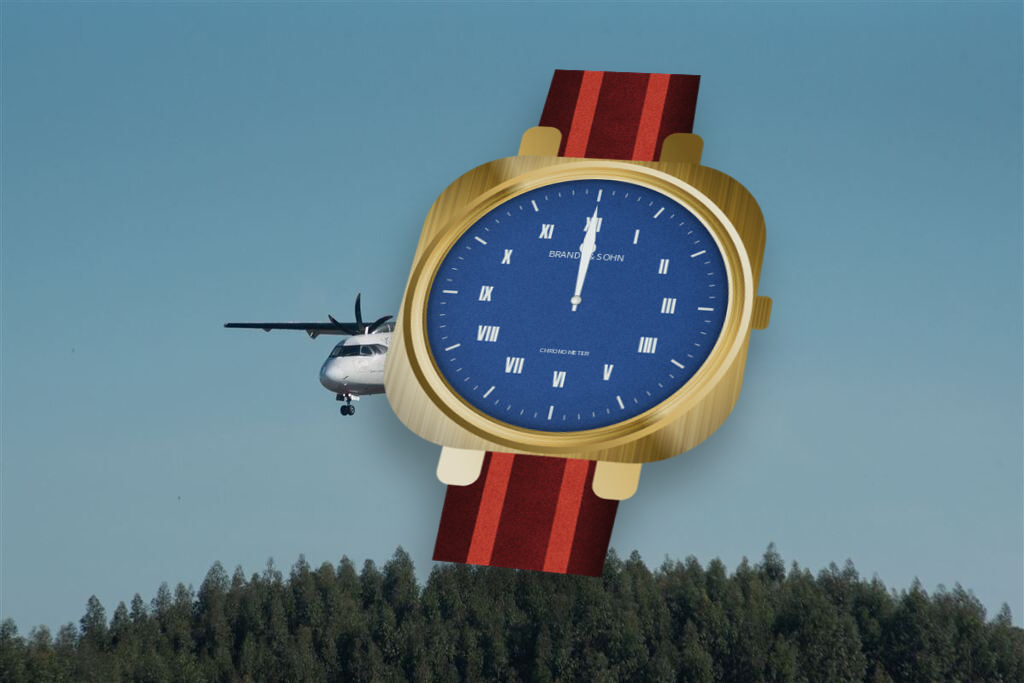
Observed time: 12:00
